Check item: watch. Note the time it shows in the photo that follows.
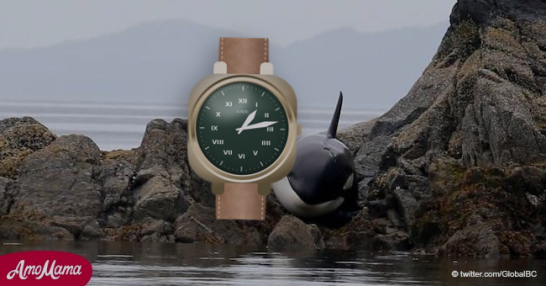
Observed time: 1:13
